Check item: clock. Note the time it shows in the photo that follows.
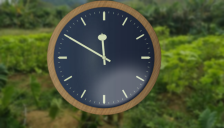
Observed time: 11:50
